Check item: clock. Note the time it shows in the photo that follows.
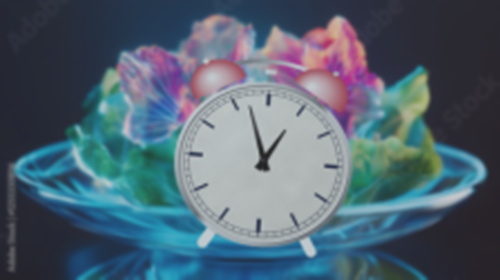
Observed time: 12:57
